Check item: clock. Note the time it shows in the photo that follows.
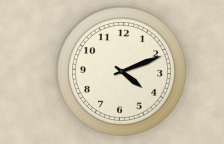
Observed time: 4:11
